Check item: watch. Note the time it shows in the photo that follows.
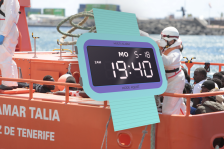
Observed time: 19:40
